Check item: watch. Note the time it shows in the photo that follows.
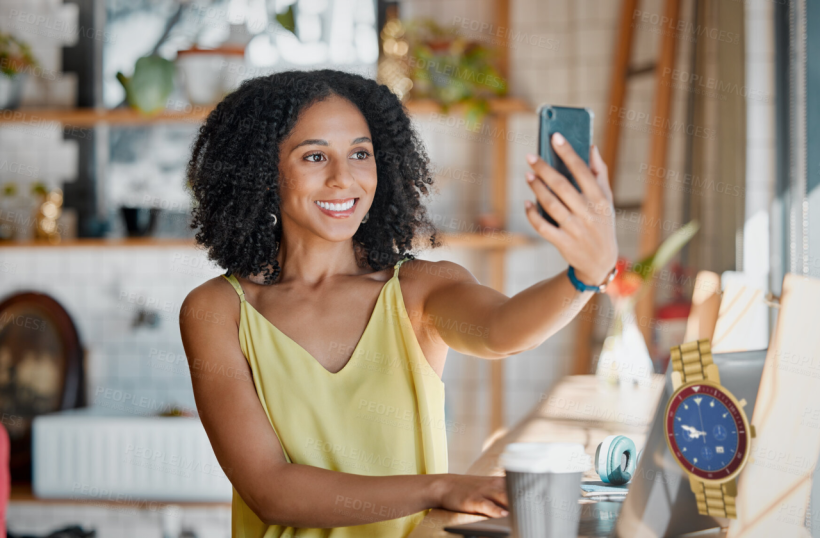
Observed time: 8:48
